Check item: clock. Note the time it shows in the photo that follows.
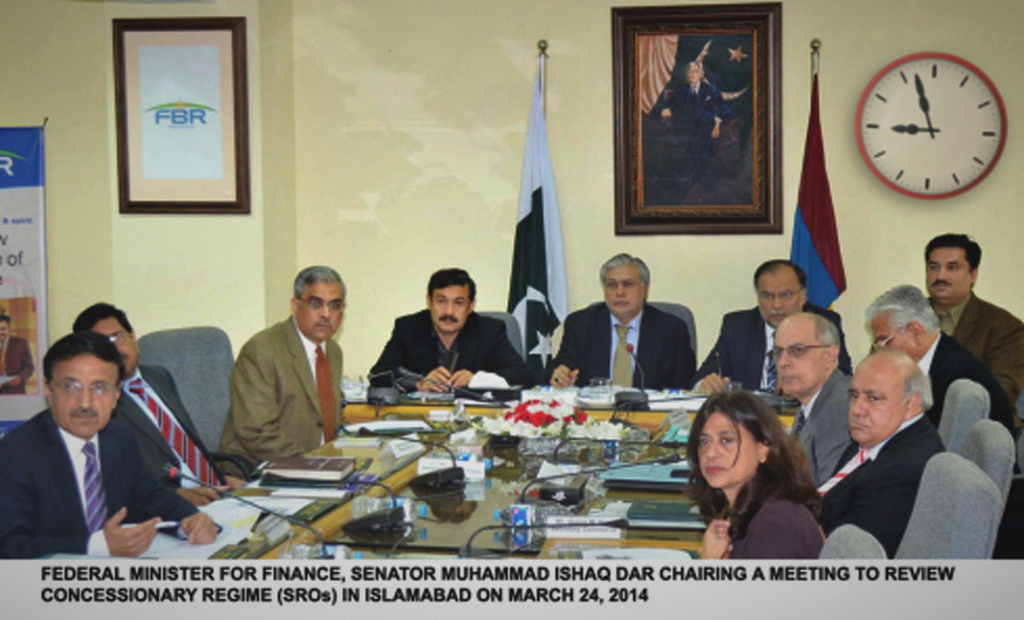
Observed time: 8:57
